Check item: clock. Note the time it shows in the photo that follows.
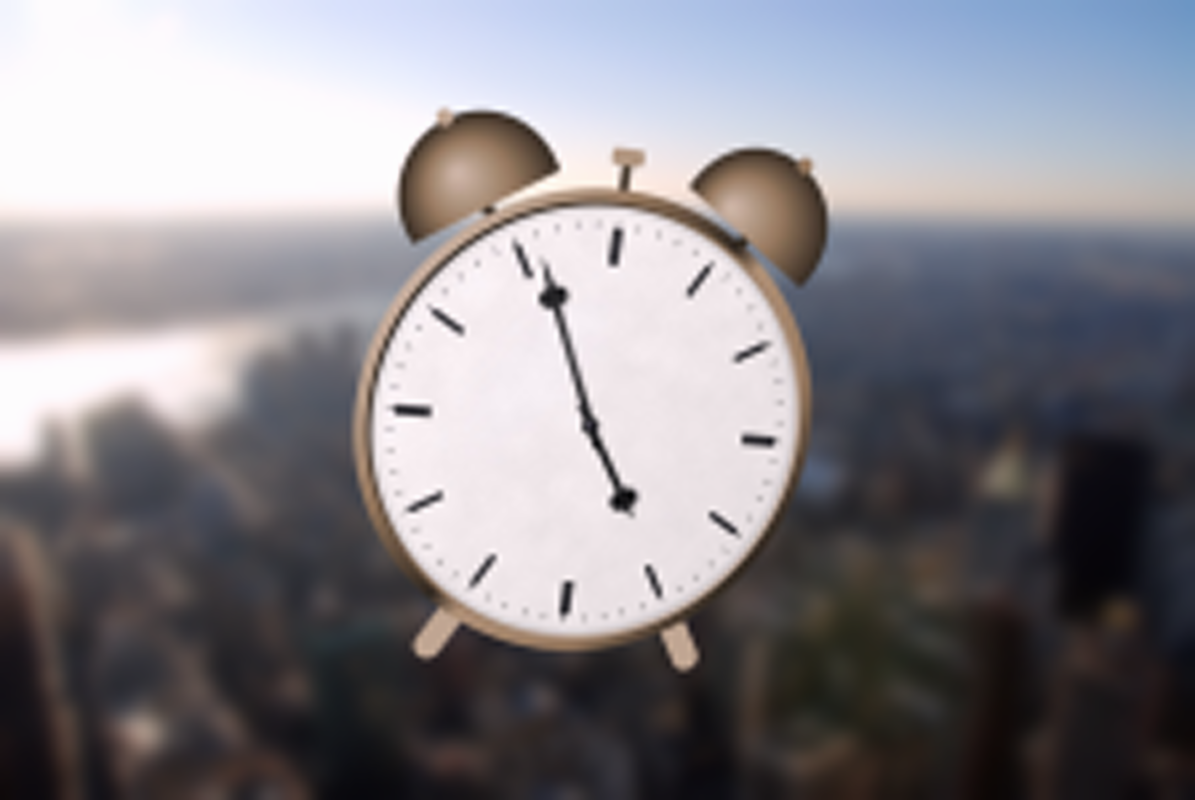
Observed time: 4:56
